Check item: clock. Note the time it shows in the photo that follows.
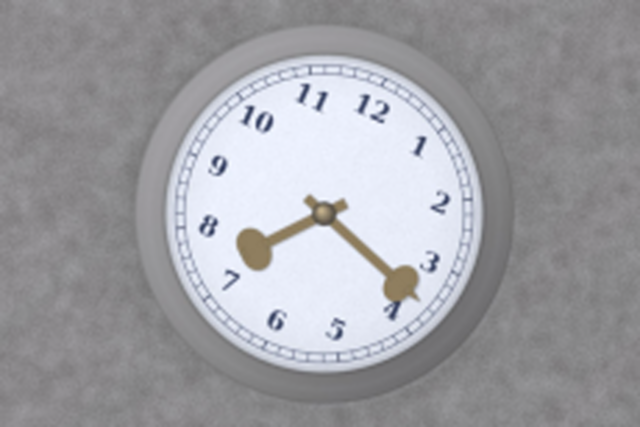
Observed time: 7:18
